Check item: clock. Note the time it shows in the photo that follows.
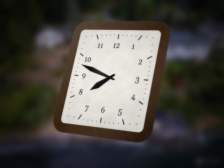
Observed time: 7:48
